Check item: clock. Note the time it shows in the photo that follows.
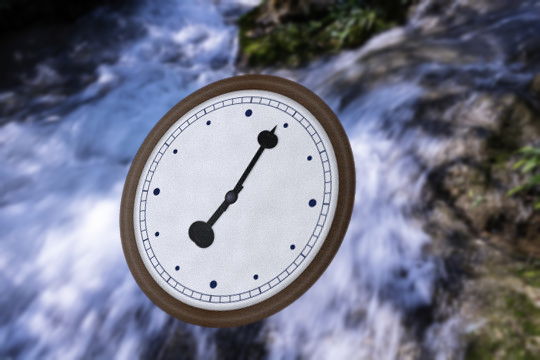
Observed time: 7:04
